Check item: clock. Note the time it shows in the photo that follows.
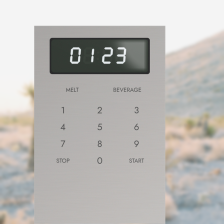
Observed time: 1:23
